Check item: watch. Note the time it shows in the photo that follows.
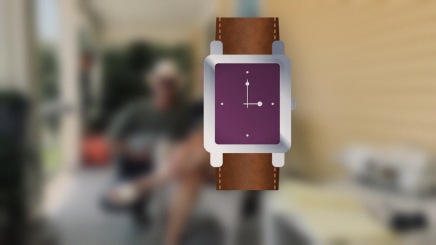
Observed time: 3:00
